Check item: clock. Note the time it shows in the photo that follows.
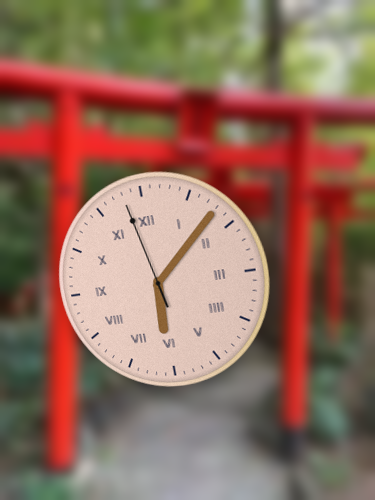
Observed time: 6:07:58
